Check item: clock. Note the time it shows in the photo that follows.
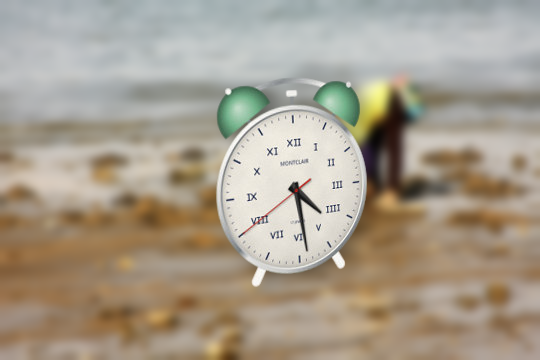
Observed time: 4:28:40
